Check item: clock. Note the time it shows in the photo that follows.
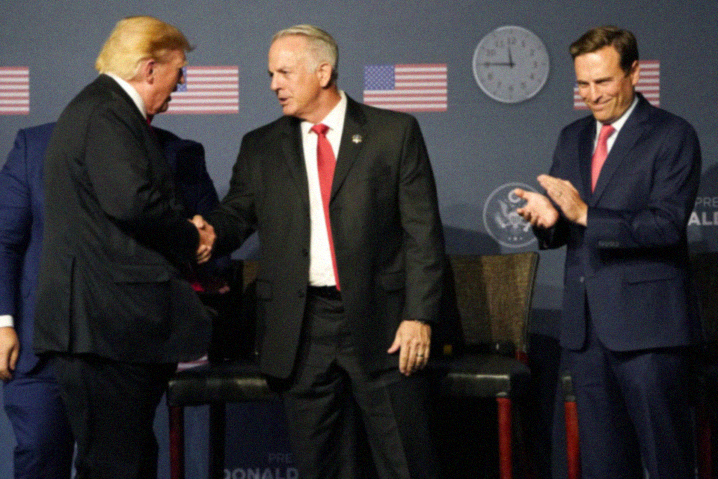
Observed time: 11:45
